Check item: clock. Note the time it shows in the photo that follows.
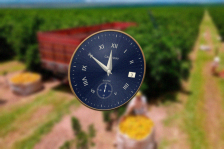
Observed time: 11:50
